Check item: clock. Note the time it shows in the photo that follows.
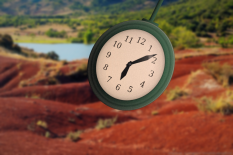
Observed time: 6:08
